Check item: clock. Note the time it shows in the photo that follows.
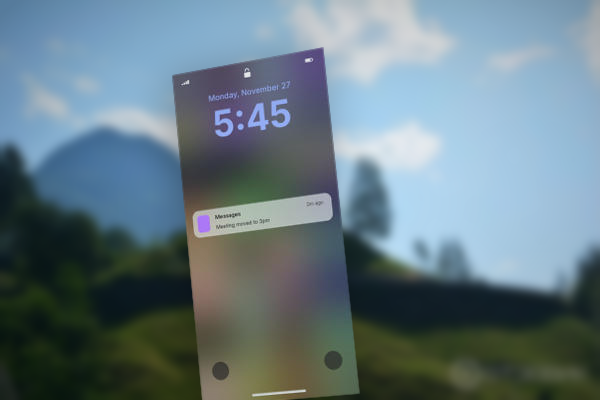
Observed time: 5:45
